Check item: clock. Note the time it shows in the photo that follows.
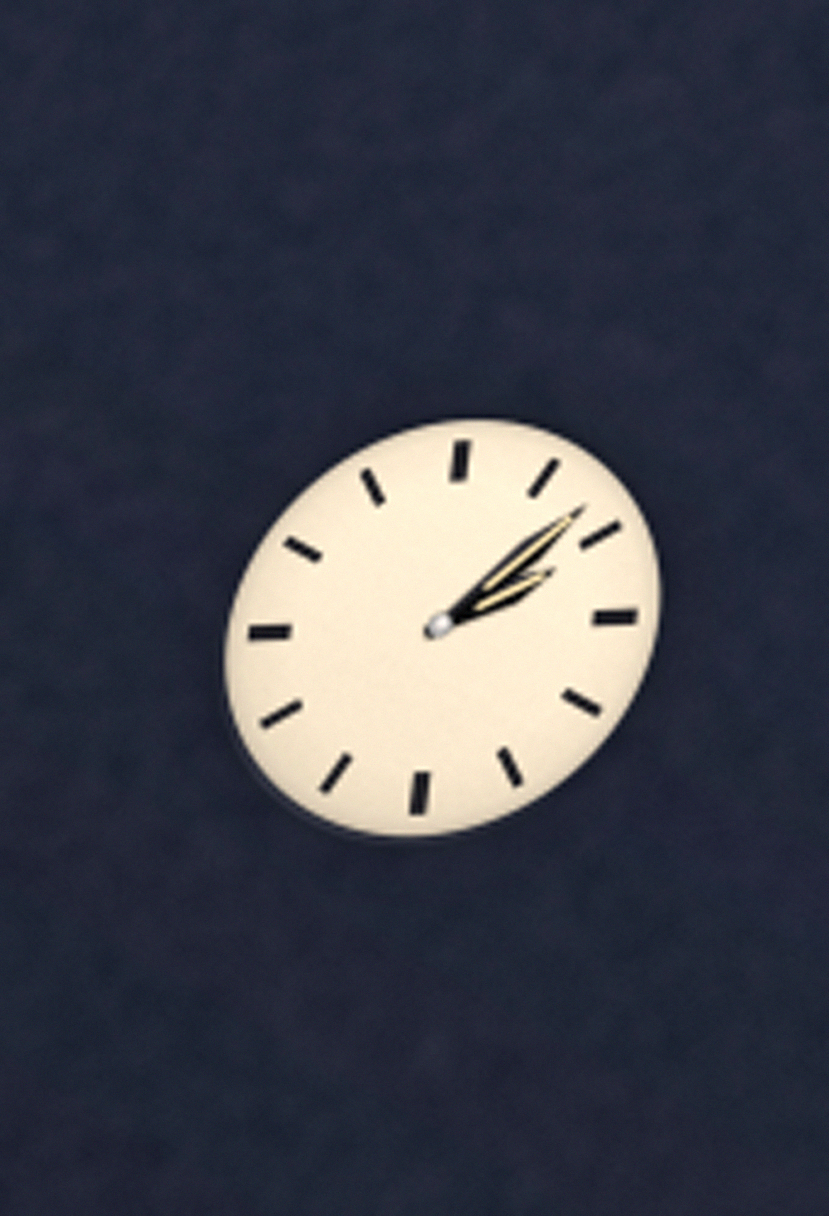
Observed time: 2:08
